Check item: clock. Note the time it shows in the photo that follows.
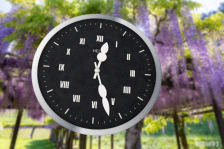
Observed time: 12:27
